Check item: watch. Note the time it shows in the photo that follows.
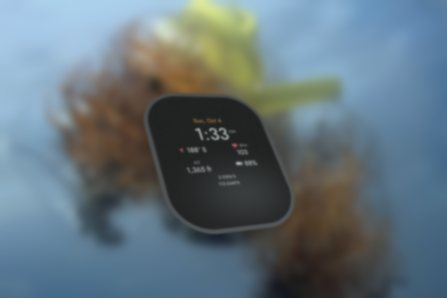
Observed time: 1:33
